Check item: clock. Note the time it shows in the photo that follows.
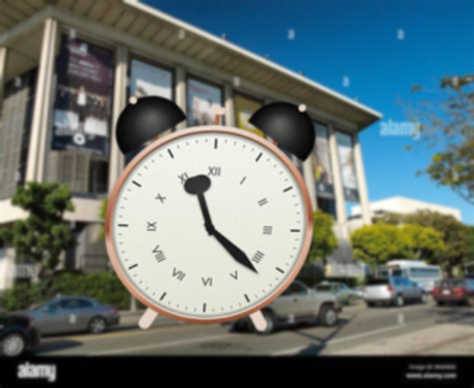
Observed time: 11:22
